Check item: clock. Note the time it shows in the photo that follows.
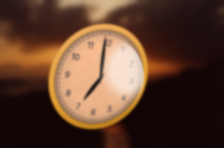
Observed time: 6:59
